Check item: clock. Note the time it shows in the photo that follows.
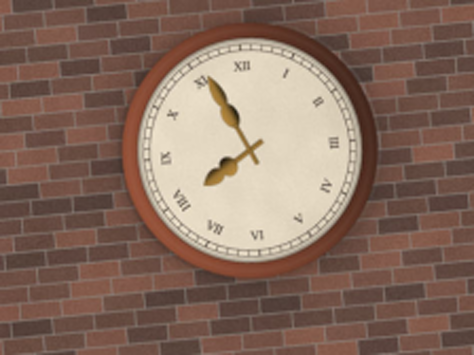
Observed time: 7:56
